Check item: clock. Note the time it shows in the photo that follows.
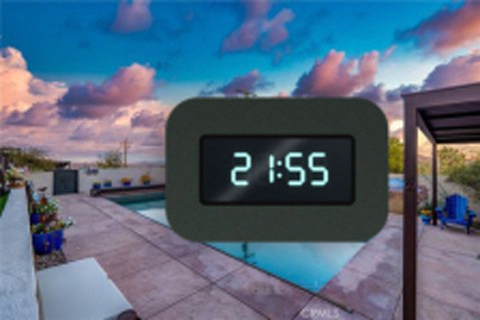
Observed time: 21:55
